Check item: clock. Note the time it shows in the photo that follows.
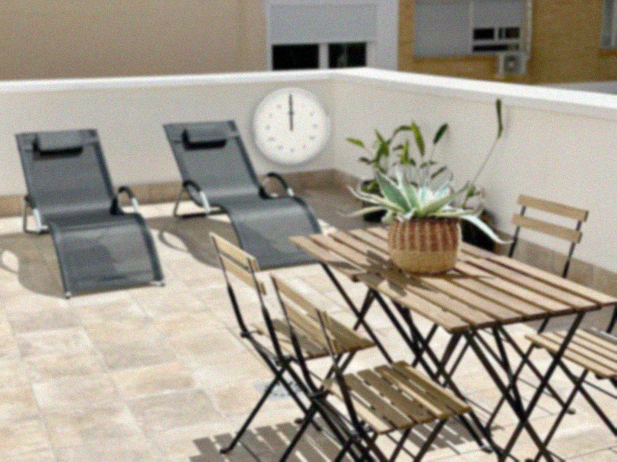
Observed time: 12:00
